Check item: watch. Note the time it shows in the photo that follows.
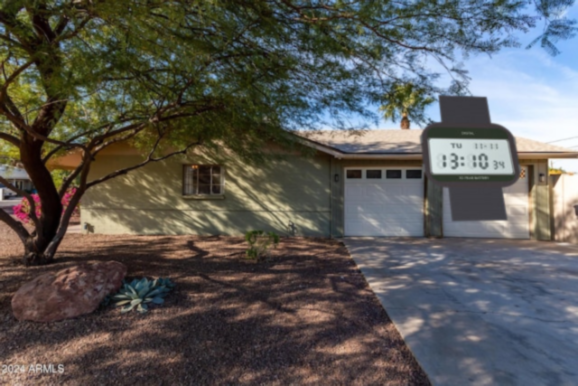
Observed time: 13:10:34
